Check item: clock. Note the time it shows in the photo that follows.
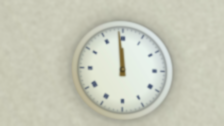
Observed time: 11:59
